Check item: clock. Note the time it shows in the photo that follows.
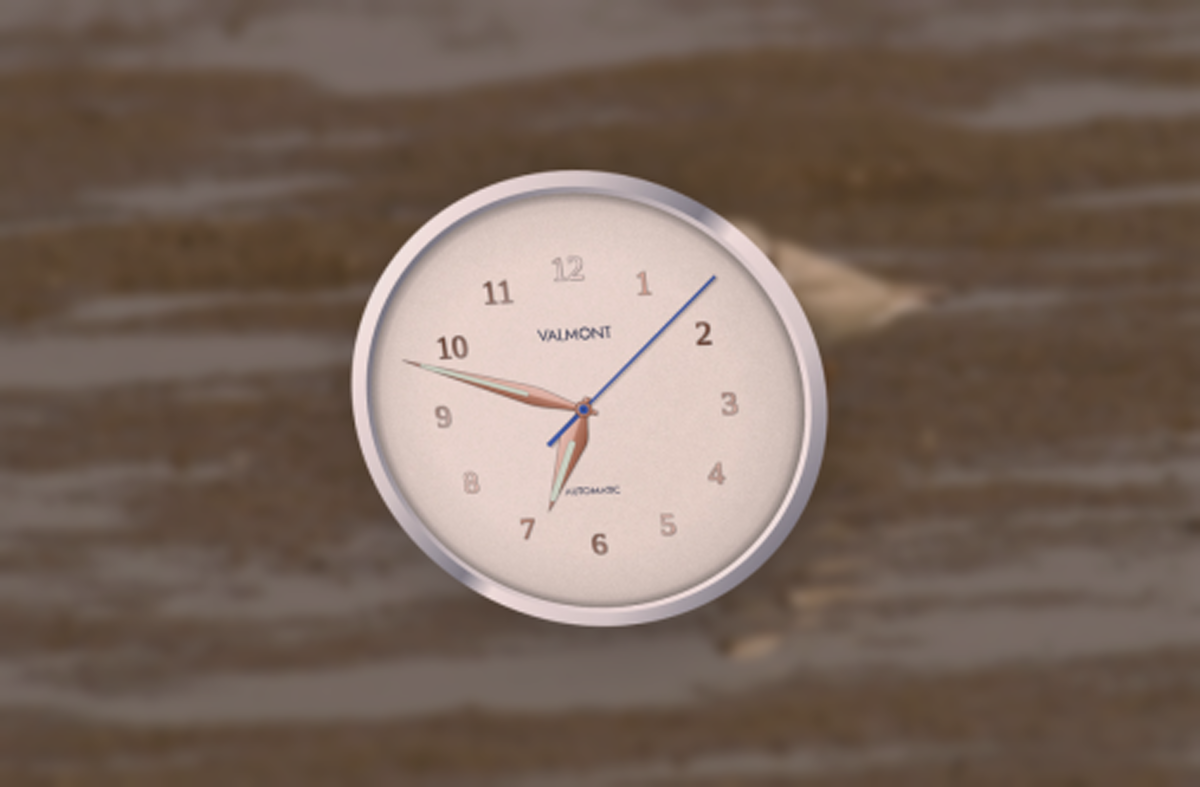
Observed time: 6:48:08
